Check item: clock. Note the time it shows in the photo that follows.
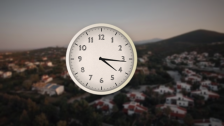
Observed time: 4:16
